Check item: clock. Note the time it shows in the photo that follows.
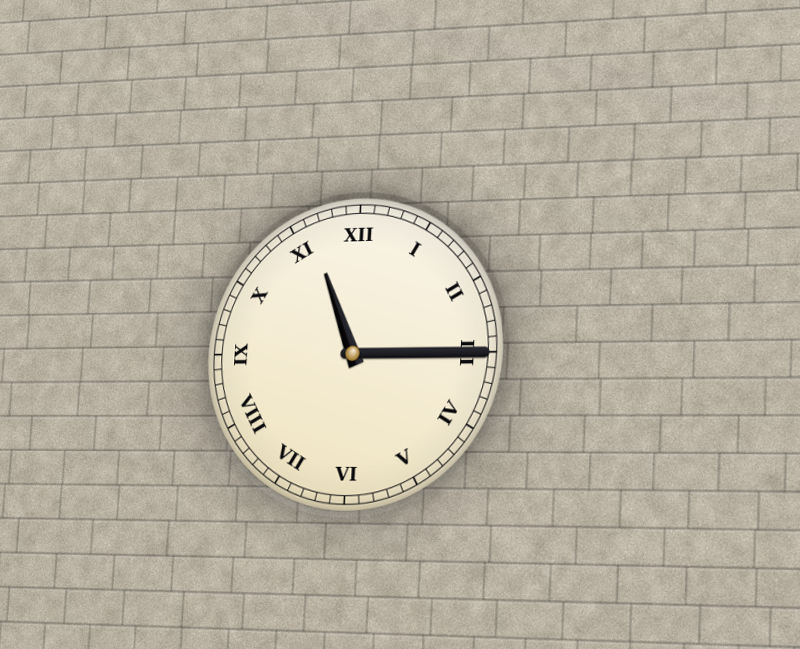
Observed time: 11:15
